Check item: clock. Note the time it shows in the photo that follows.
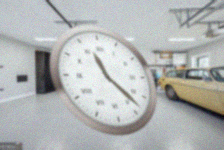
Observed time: 11:23
